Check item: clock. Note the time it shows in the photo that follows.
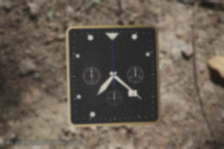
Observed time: 7:22
